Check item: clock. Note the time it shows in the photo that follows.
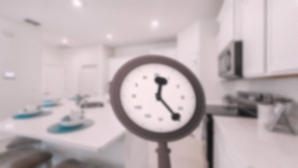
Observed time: 12:24
